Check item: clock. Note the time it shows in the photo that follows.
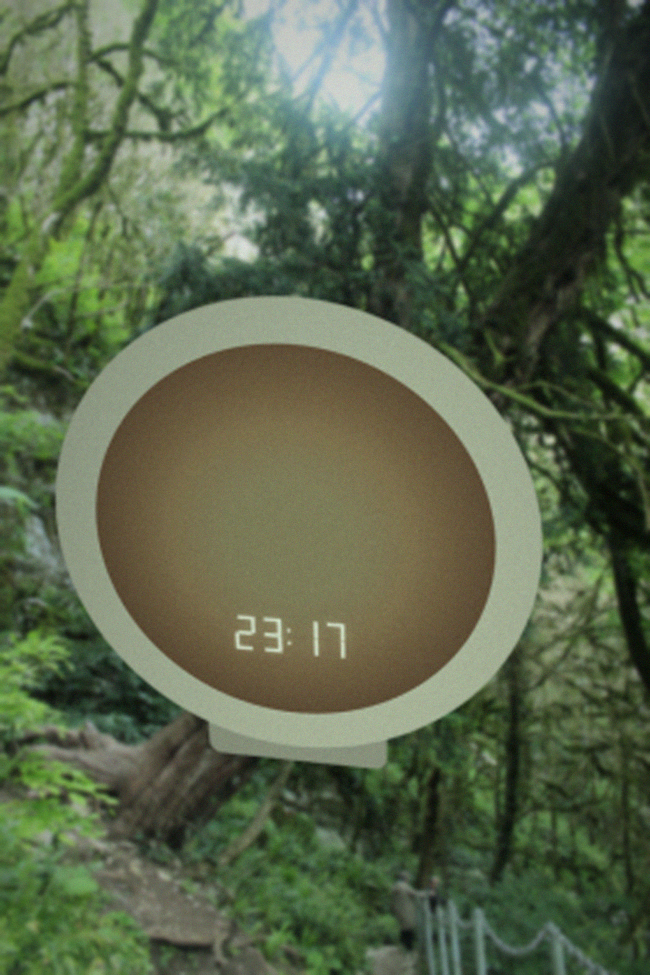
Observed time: 23:17
